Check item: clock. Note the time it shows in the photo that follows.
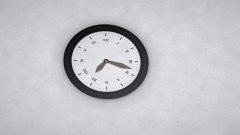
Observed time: 7:18
